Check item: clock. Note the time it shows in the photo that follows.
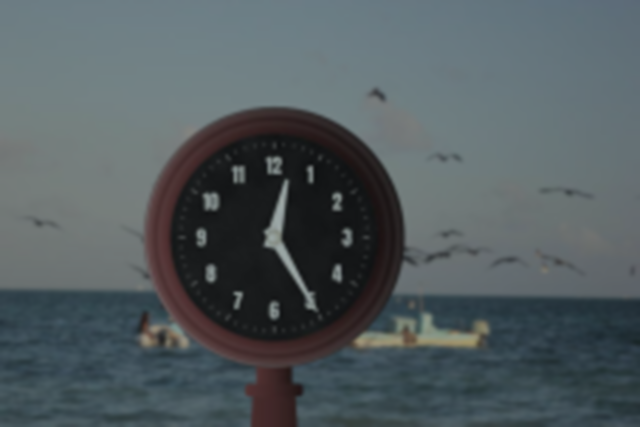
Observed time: 12:25
